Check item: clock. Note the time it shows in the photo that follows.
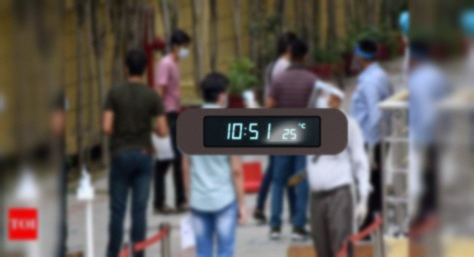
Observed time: 10:51
